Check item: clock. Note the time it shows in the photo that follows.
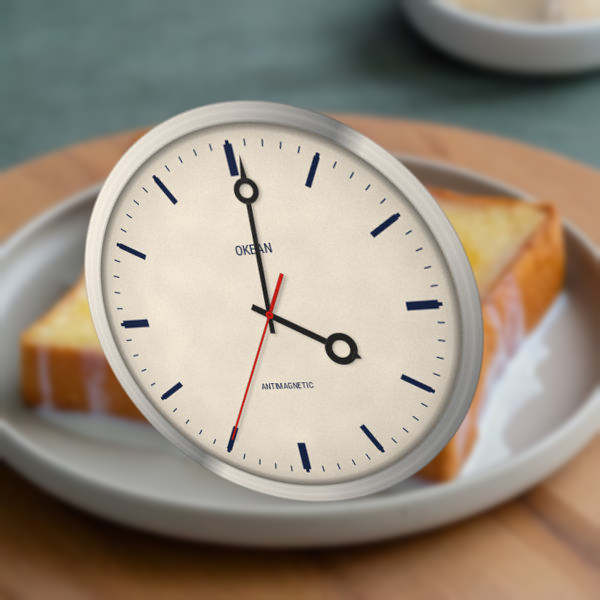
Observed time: 4:00:35
